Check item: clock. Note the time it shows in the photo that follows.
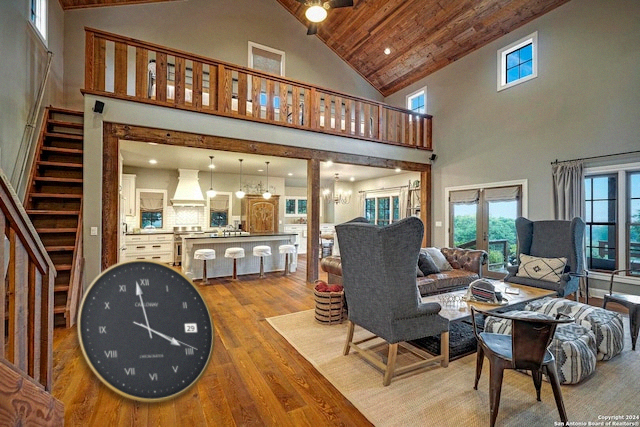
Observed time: 3:58:19
